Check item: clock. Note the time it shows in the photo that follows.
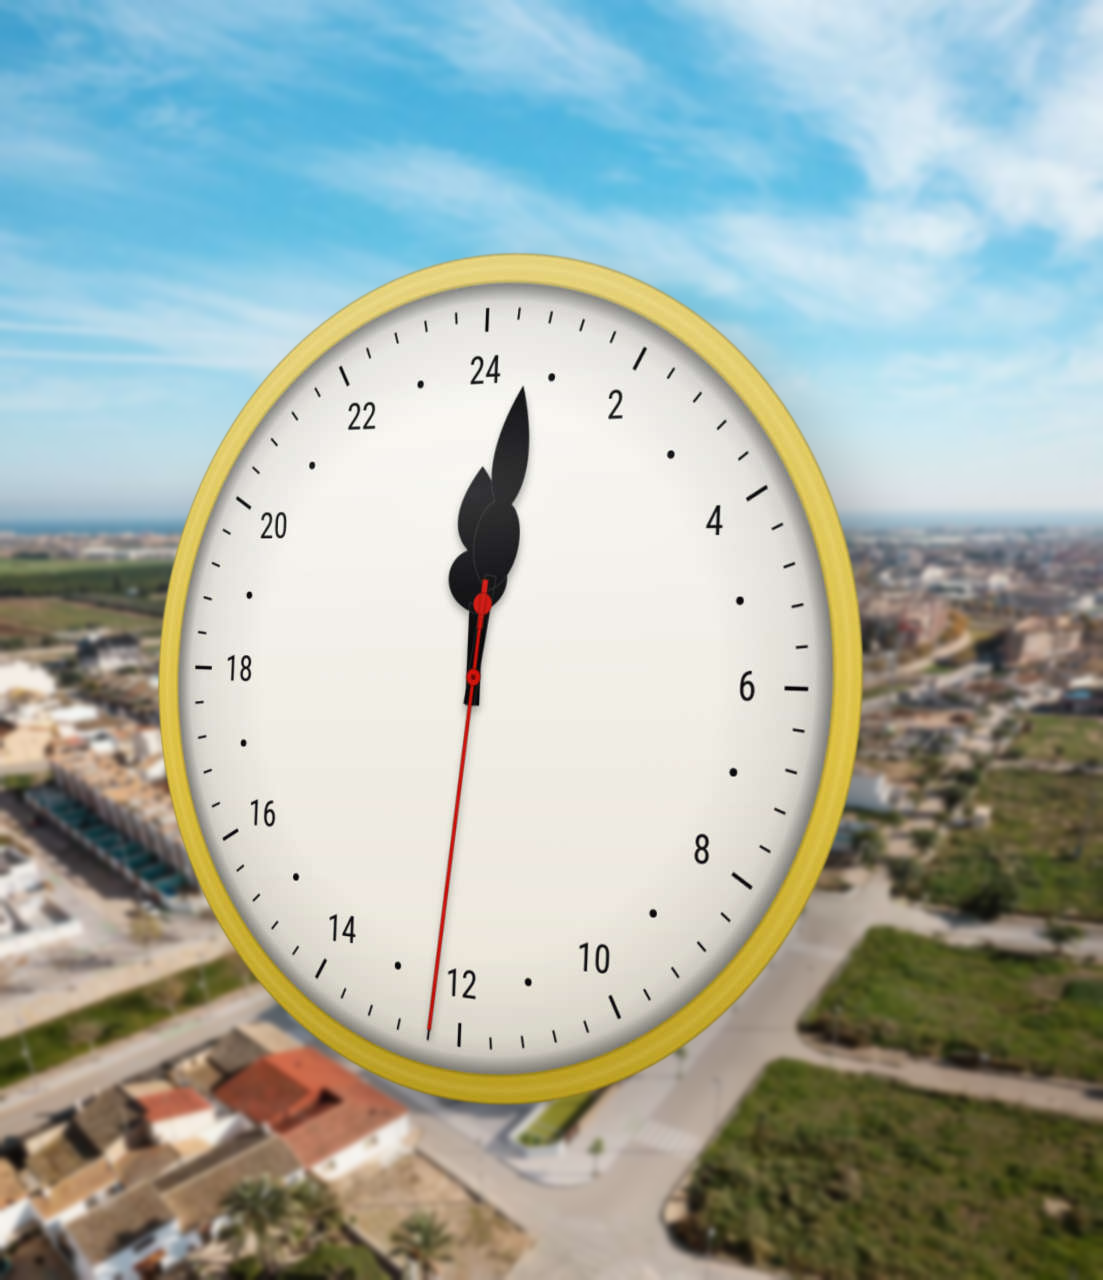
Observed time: 0:01:31
